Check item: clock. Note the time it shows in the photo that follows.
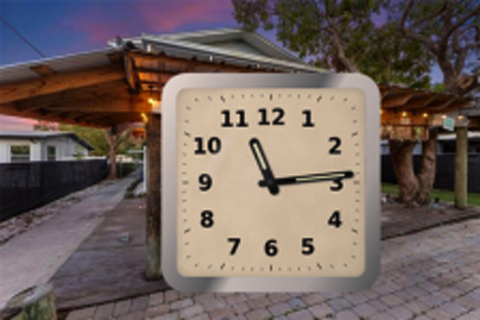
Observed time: 11:14
